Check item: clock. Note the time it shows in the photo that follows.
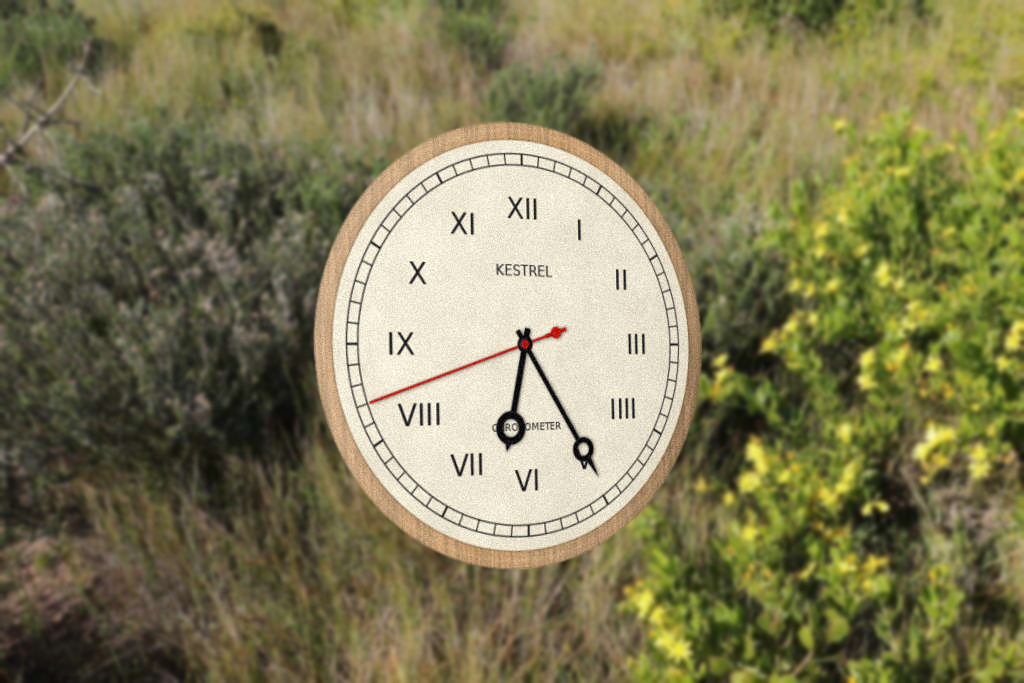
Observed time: 6:24:42
